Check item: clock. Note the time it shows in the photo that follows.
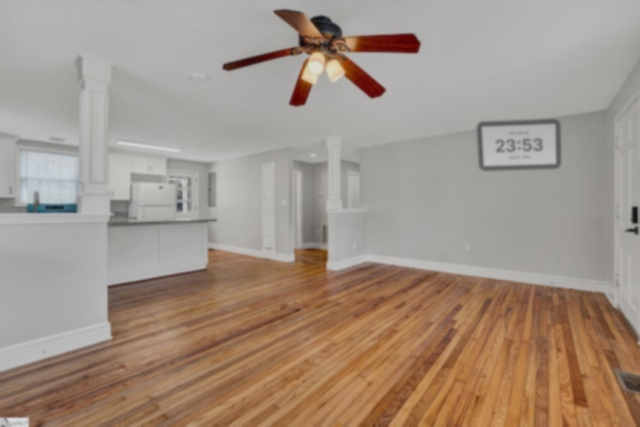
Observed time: 23:53
